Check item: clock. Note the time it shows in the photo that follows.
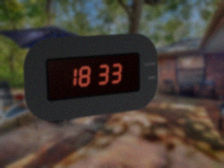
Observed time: 18:33
